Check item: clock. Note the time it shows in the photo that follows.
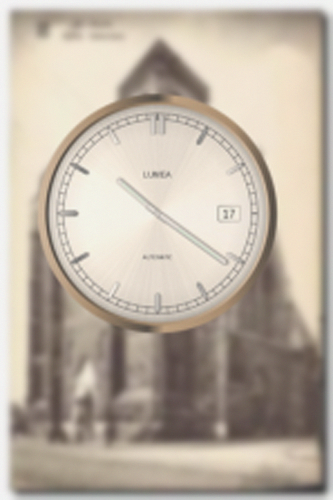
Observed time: 10:21
